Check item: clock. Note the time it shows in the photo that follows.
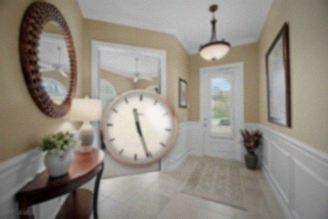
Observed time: 11:26
